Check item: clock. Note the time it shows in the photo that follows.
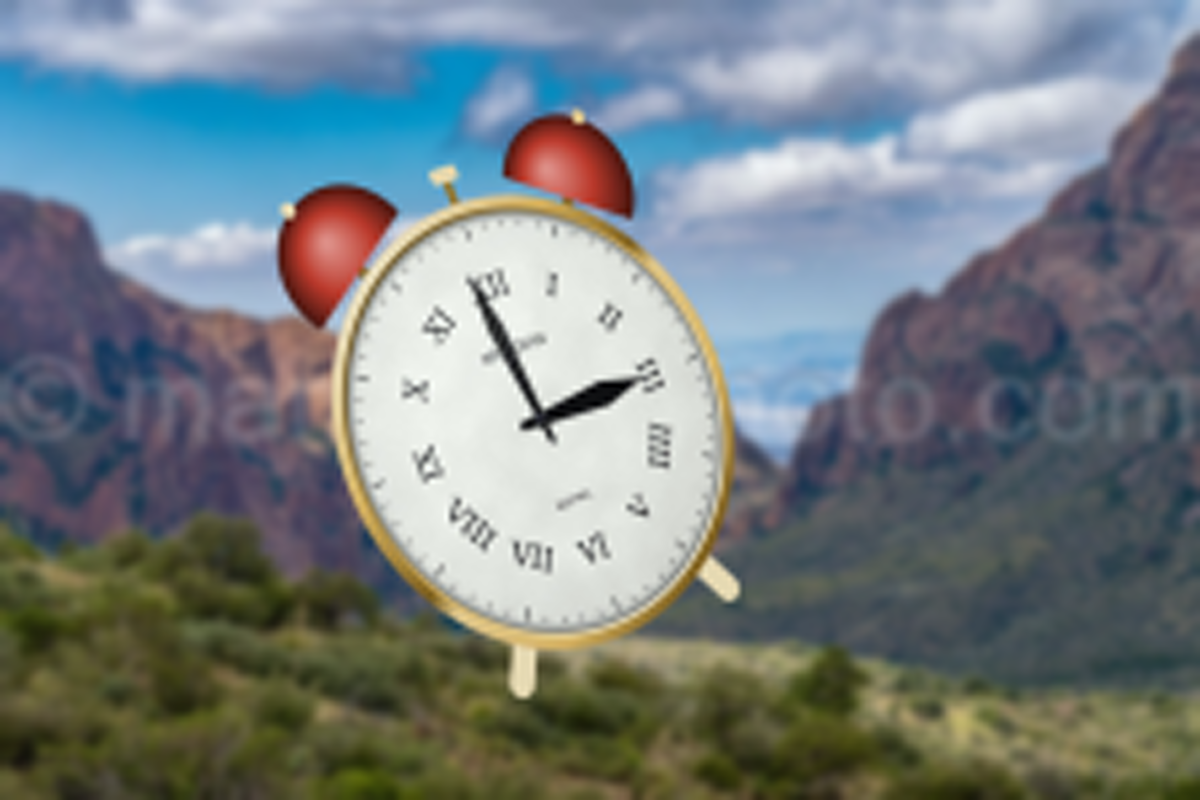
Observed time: 2:59
